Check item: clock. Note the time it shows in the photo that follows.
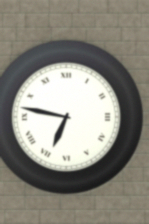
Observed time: 6:47
